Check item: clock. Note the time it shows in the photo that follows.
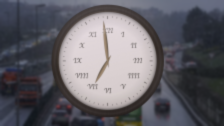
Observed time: 6:59
